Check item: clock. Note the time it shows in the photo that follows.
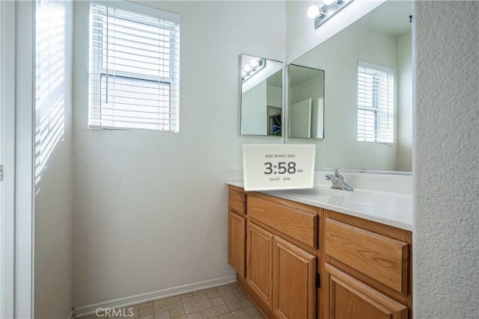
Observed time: 3:58
